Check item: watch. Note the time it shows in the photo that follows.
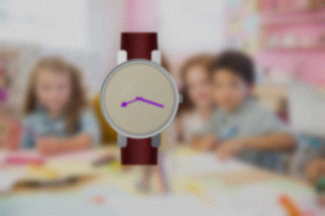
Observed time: 8:18
